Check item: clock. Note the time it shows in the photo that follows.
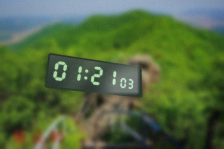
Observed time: 1:21:03
